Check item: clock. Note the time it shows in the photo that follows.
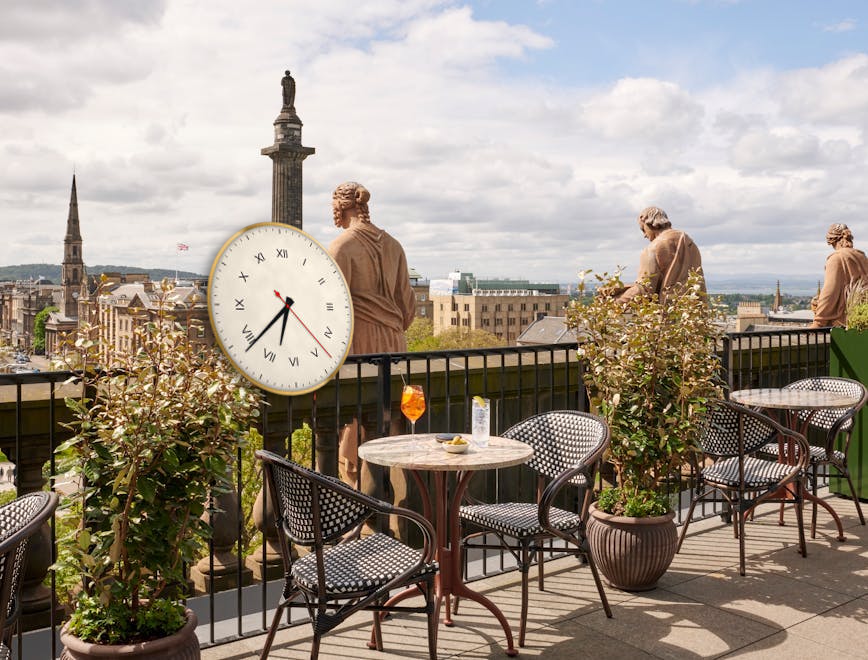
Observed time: 6:38:23
